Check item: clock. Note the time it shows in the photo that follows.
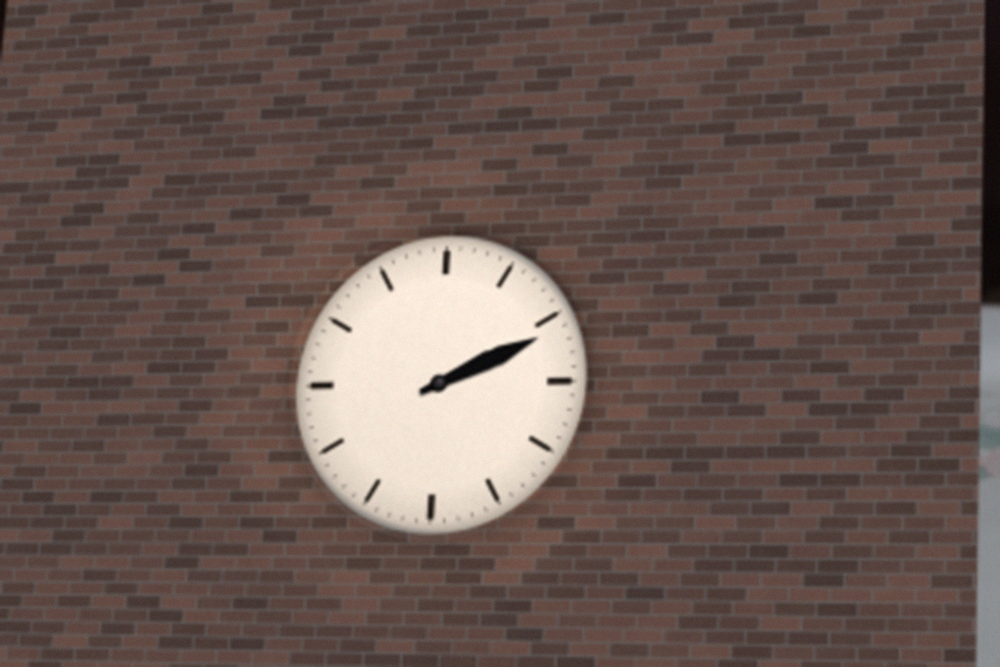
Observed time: 2:11
